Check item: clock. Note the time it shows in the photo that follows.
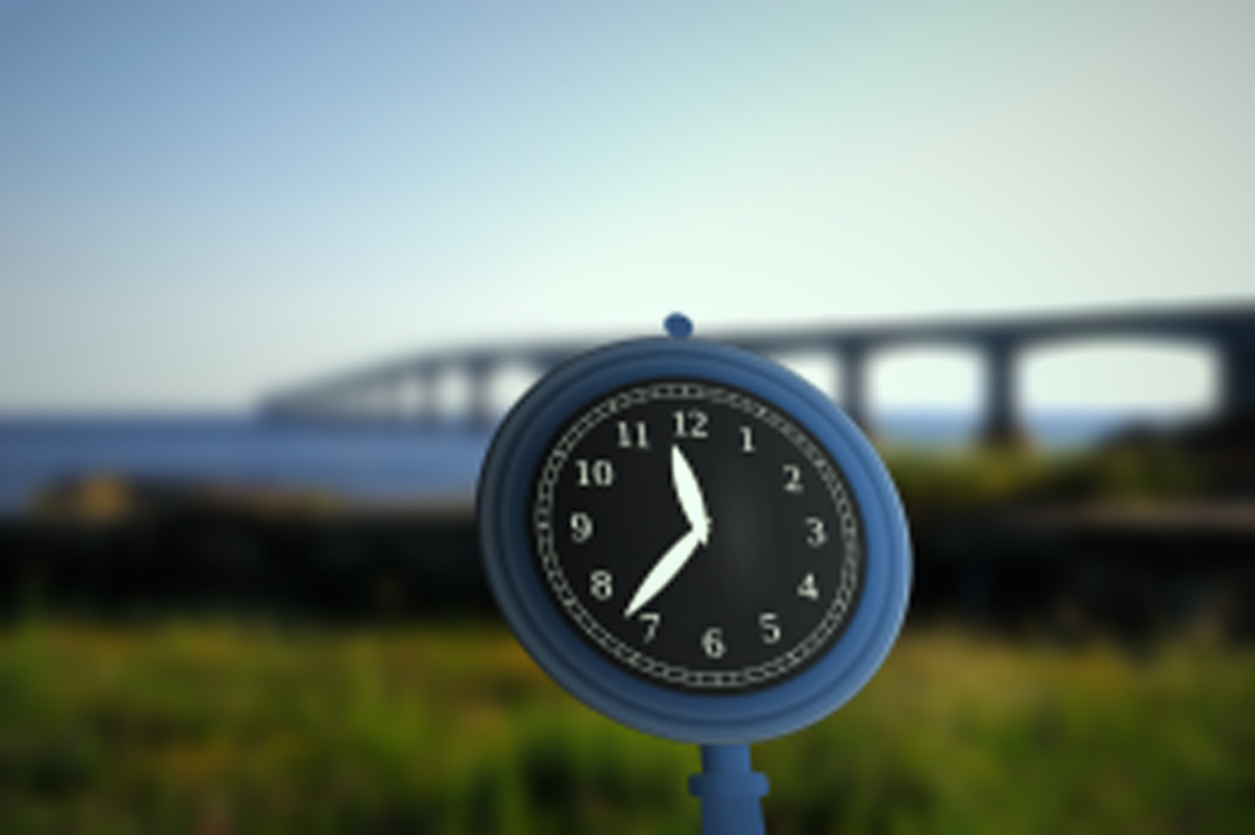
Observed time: 11:37
